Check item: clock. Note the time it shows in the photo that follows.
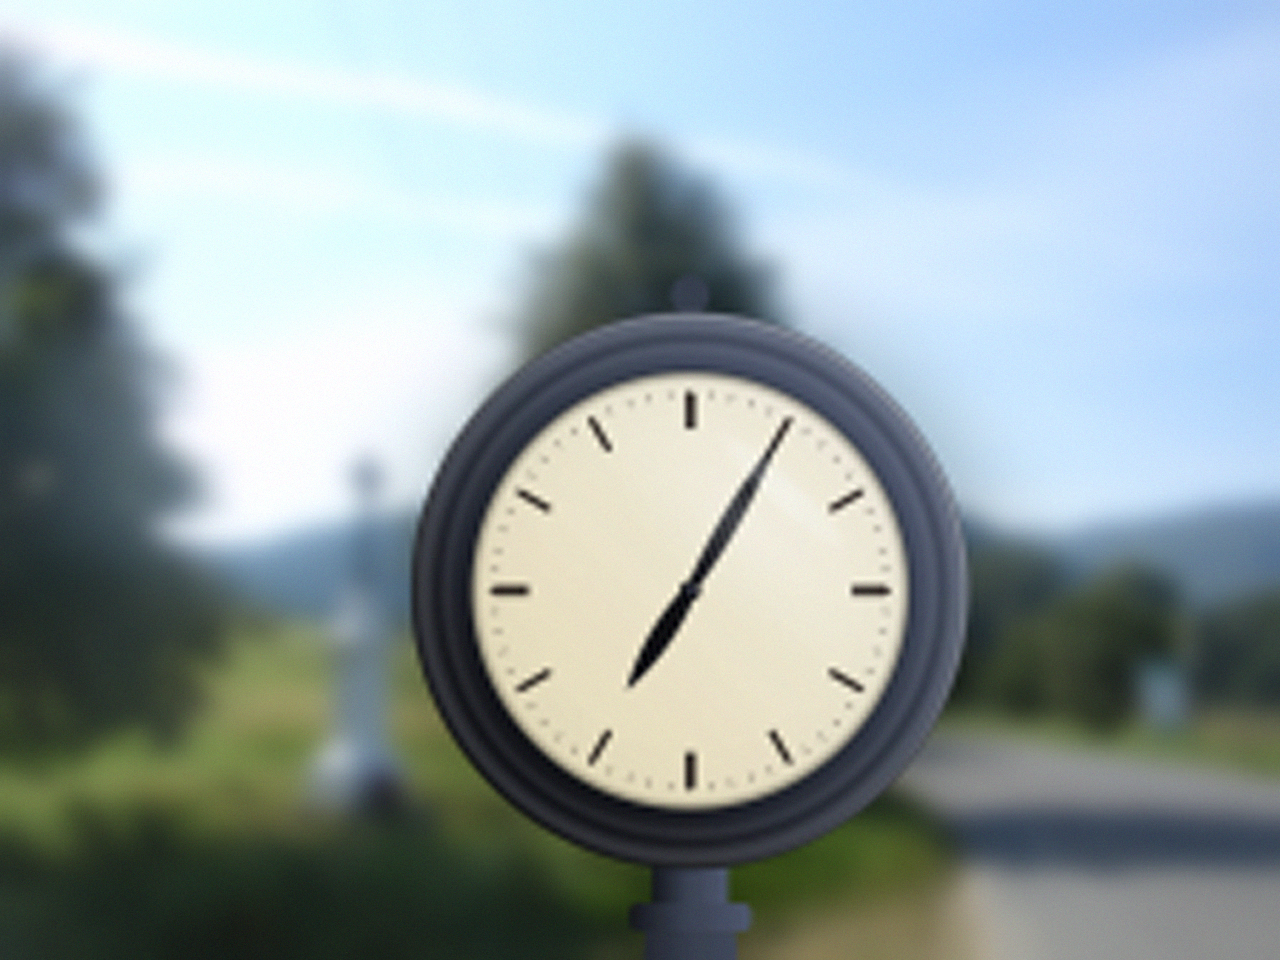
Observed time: 7:05
